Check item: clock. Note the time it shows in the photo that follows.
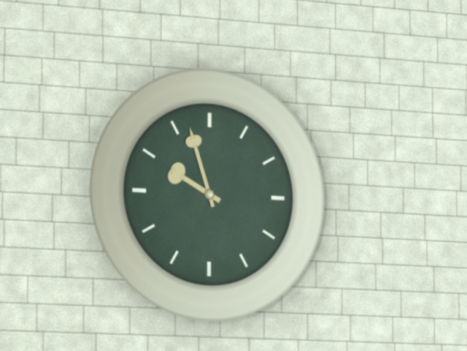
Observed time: 9:57
